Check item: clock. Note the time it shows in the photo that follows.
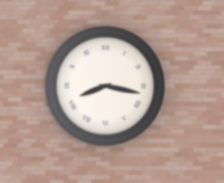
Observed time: 8:17
